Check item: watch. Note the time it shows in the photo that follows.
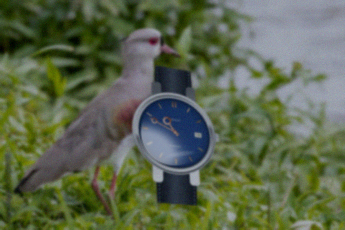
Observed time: 10:49
